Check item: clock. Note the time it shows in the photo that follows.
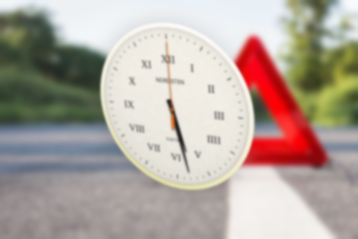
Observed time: 5:28:00
